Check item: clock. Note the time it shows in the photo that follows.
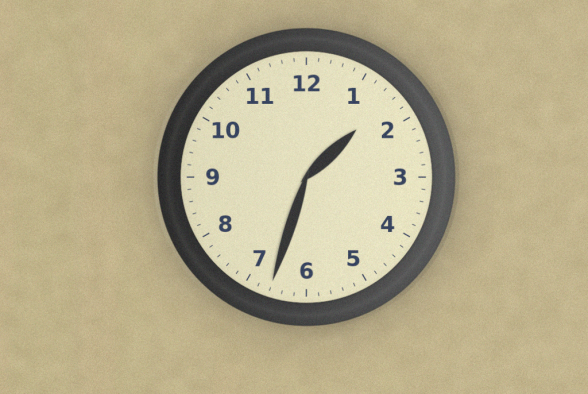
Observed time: 1:33
